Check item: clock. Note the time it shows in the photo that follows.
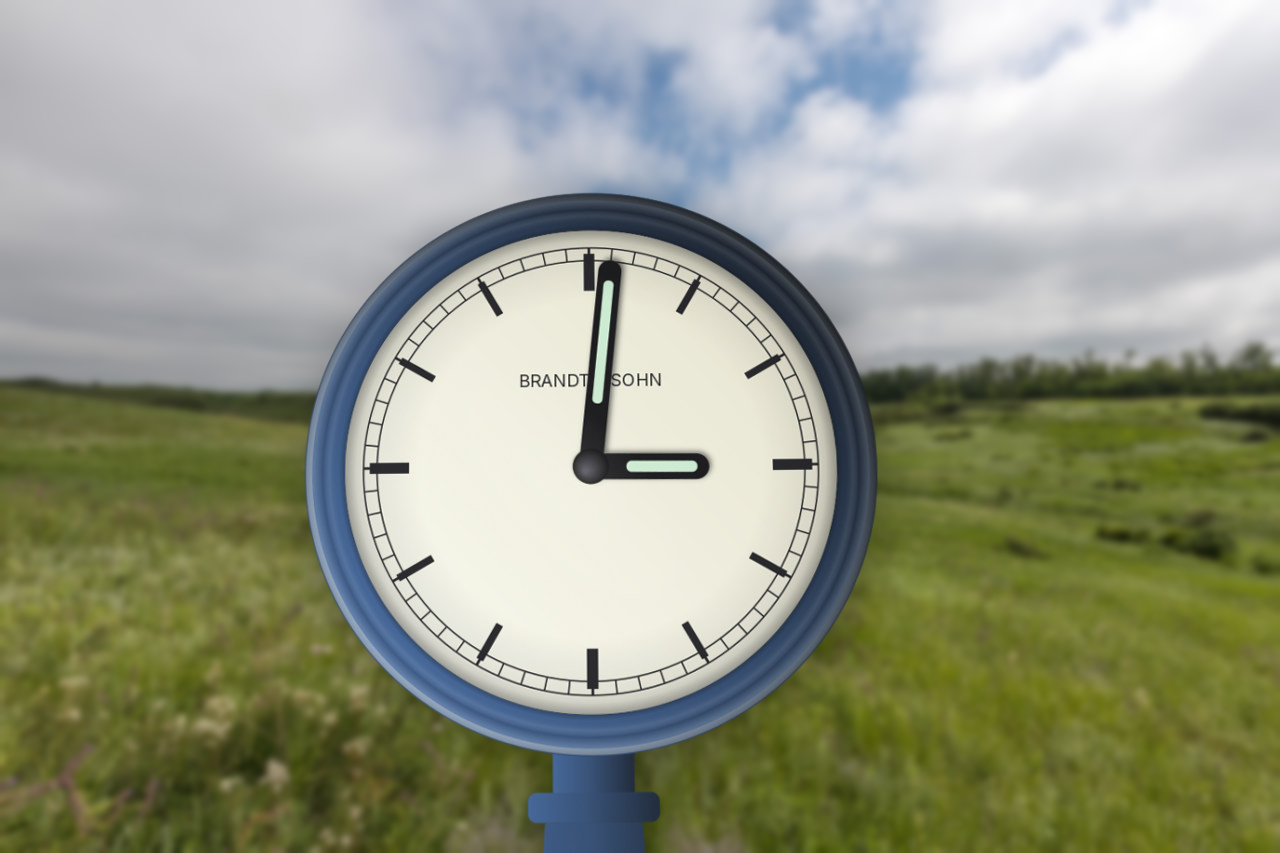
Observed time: 3:01
